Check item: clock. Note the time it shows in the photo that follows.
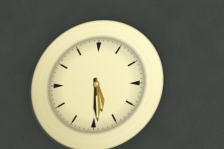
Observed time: 5:29
